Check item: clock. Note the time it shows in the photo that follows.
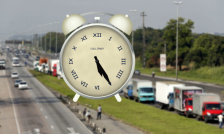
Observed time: 5:25
